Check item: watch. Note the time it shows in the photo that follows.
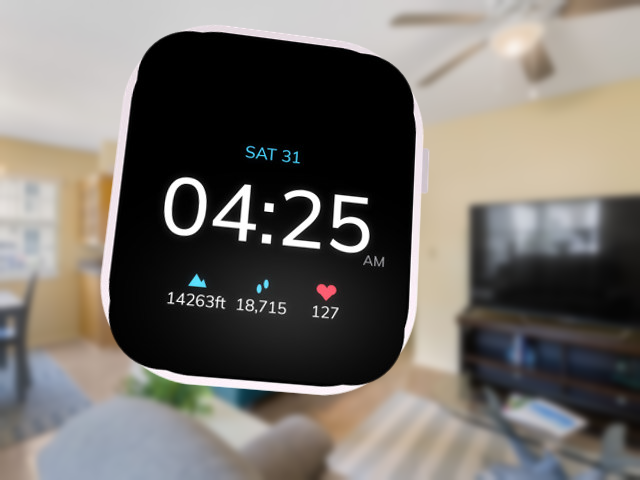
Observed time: 4:25
